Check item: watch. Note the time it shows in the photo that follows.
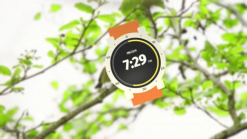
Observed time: 7:29
